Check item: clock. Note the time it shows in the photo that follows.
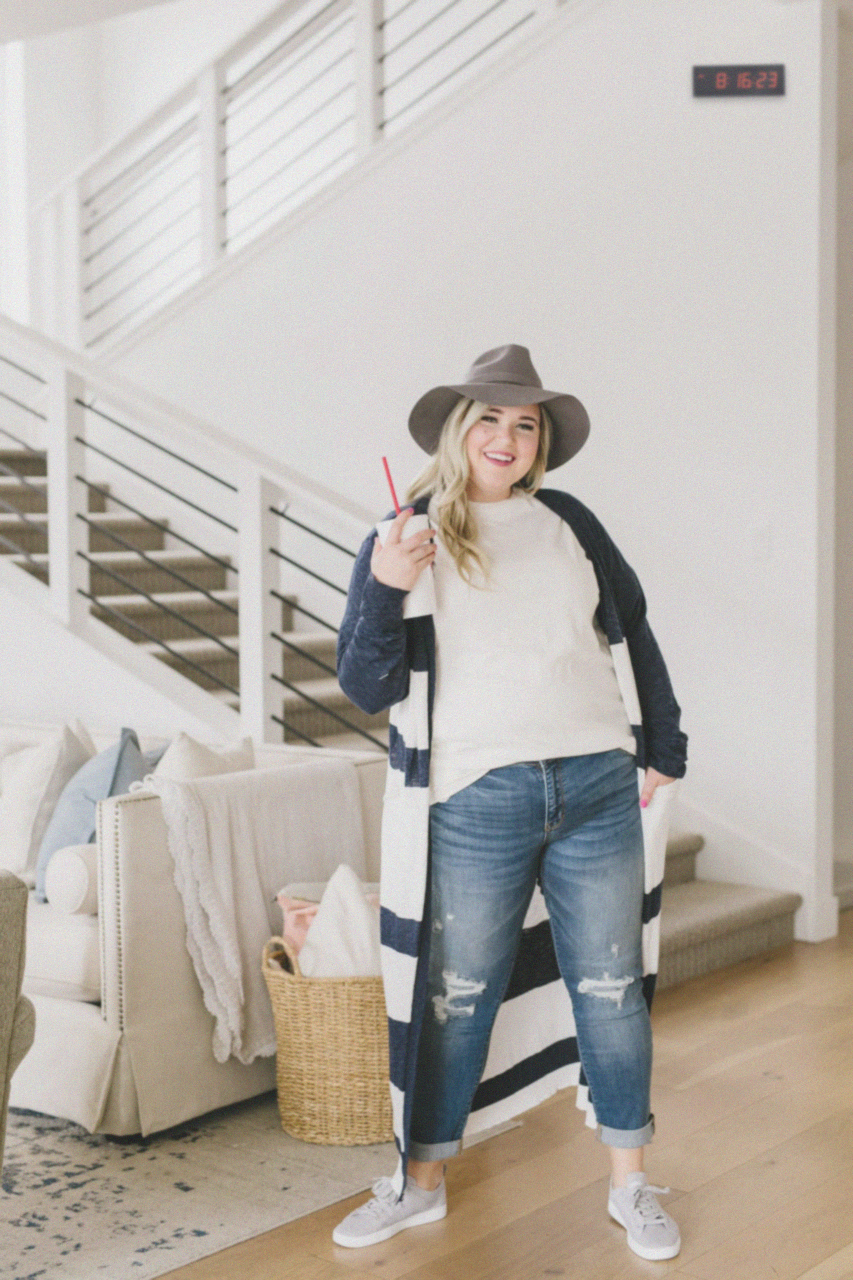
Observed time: 8:16:23
